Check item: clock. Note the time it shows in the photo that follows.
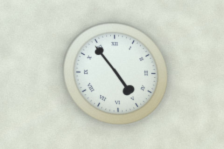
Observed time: 4:54
